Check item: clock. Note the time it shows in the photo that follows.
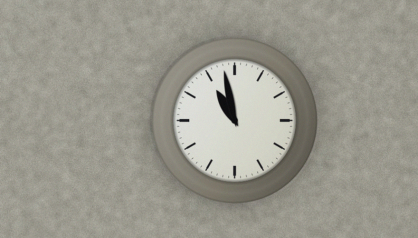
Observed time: 10:58
